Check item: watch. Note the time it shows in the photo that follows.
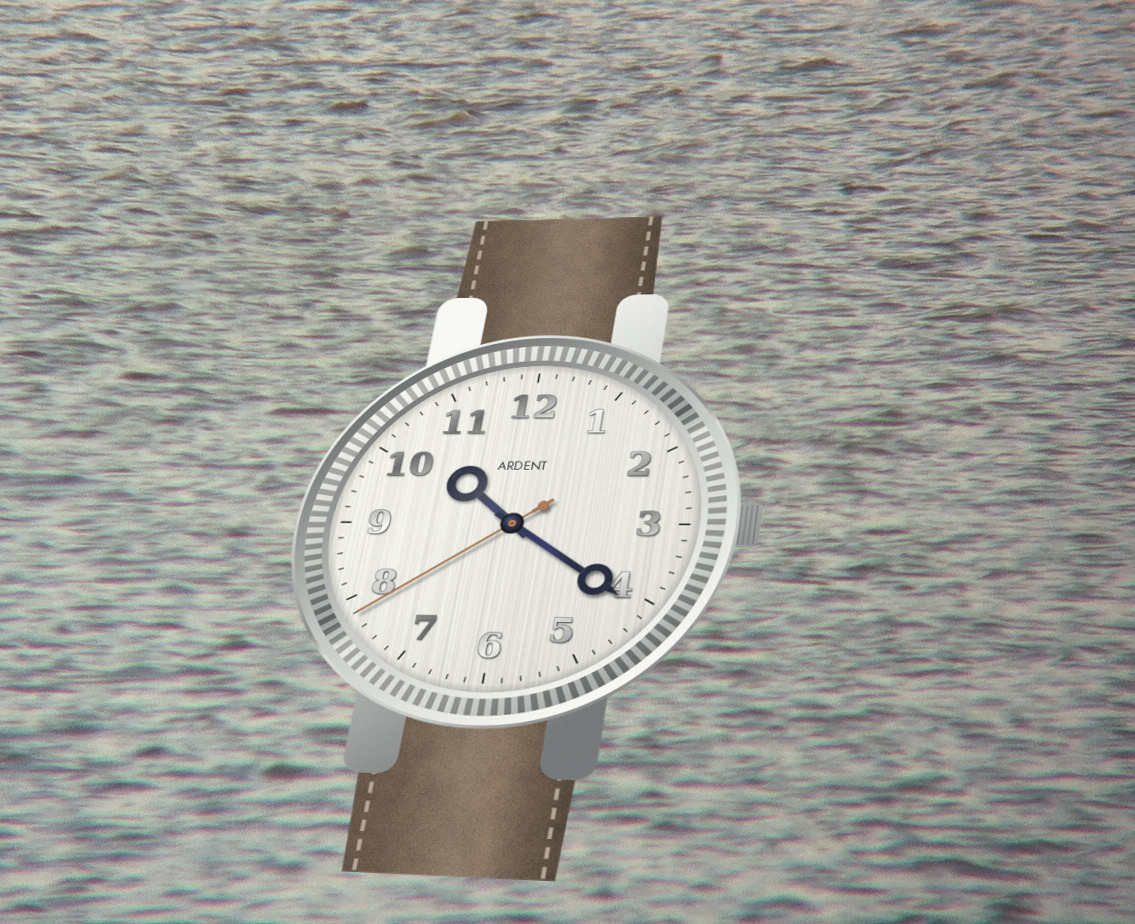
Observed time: 10:20:39
